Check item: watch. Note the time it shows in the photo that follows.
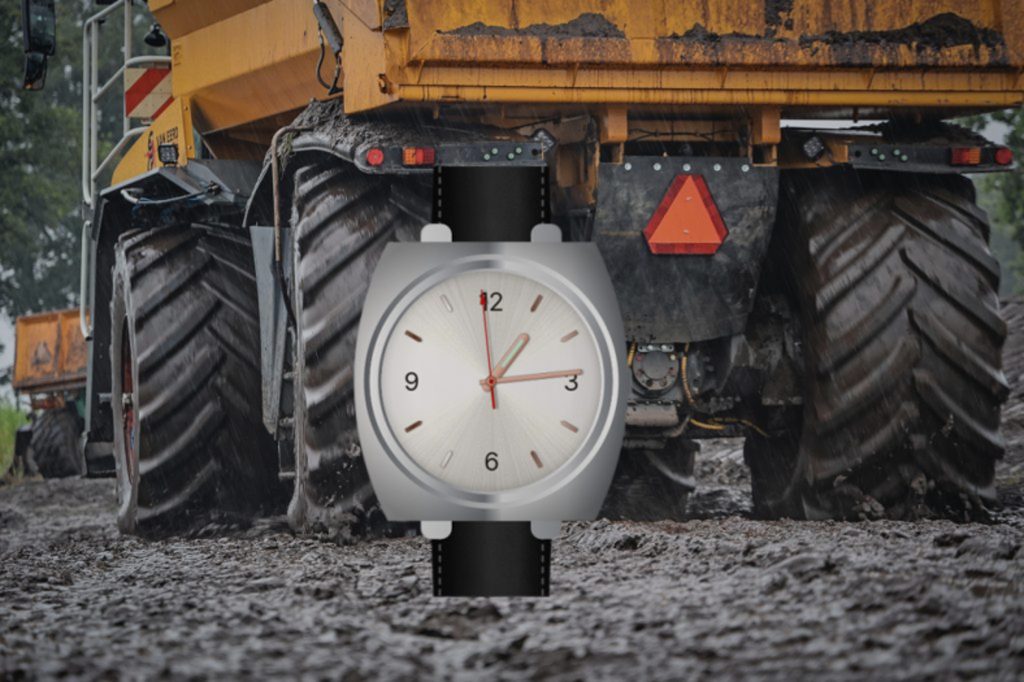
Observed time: 1:13:59
